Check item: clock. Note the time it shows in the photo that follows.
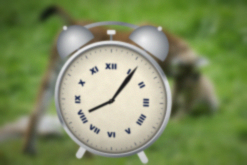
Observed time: 8:06
